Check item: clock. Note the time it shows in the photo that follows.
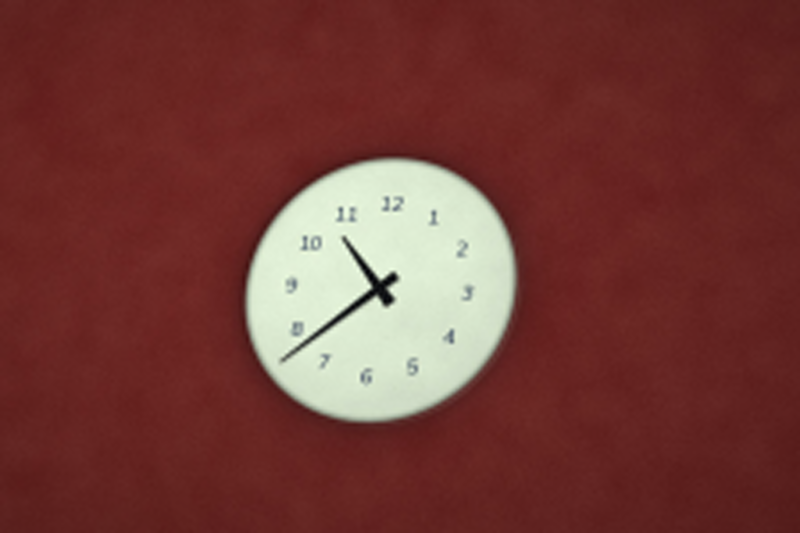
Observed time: 10:38
